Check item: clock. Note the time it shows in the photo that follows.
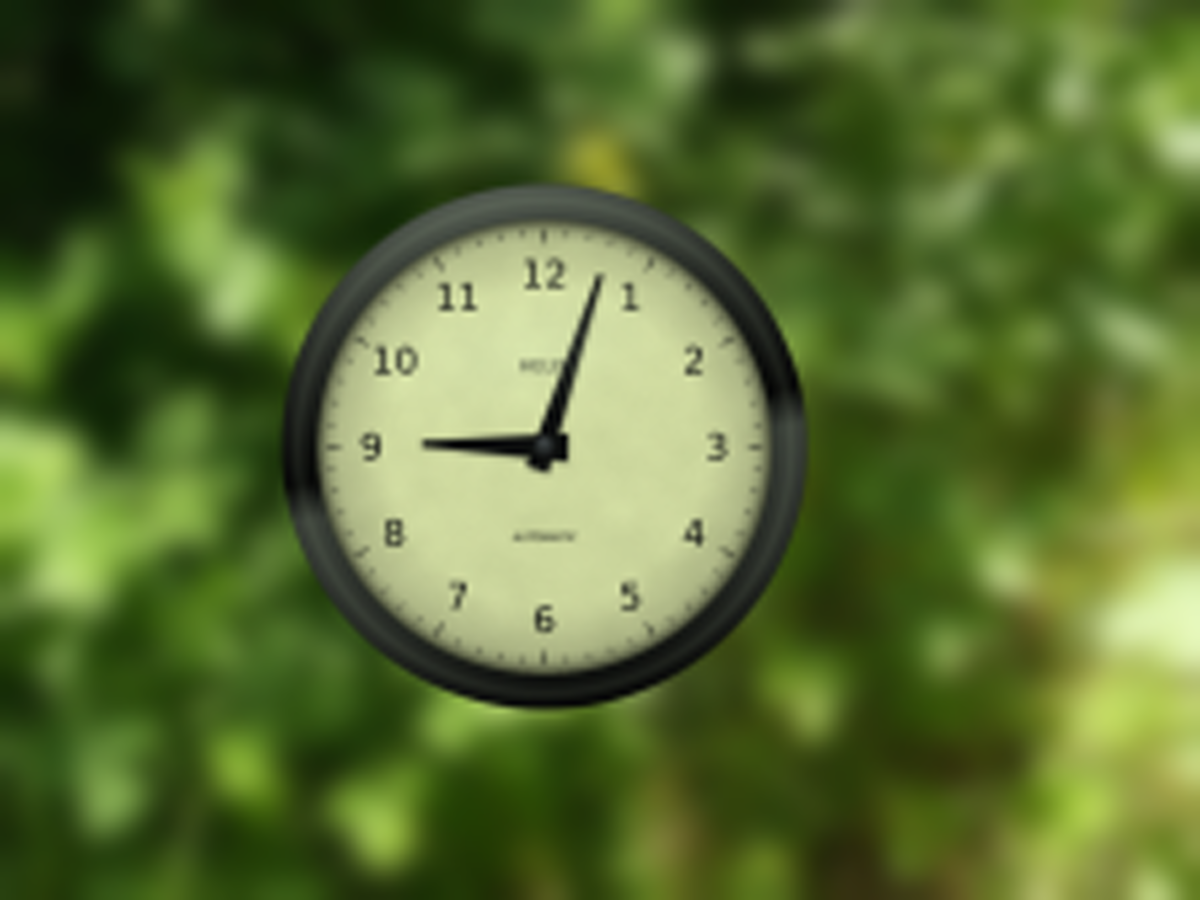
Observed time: 9:03
